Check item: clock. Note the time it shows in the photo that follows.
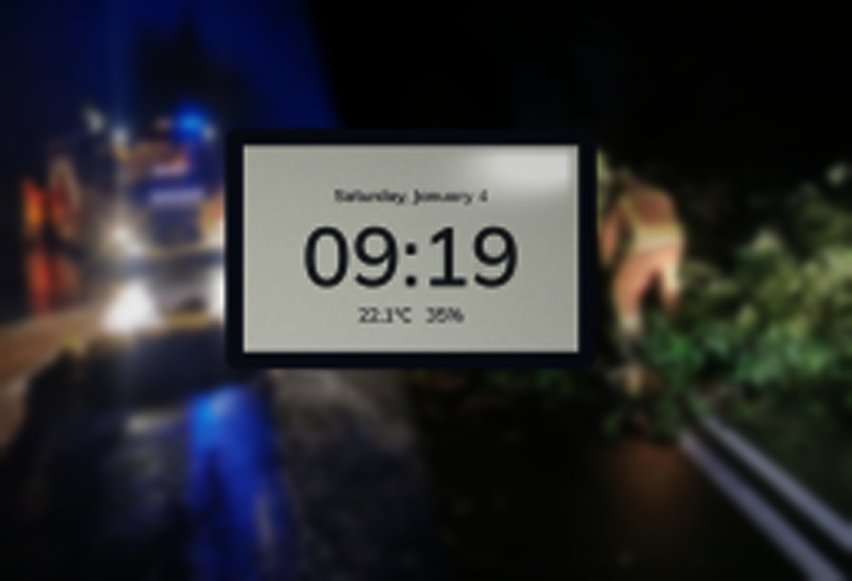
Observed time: 9:19
